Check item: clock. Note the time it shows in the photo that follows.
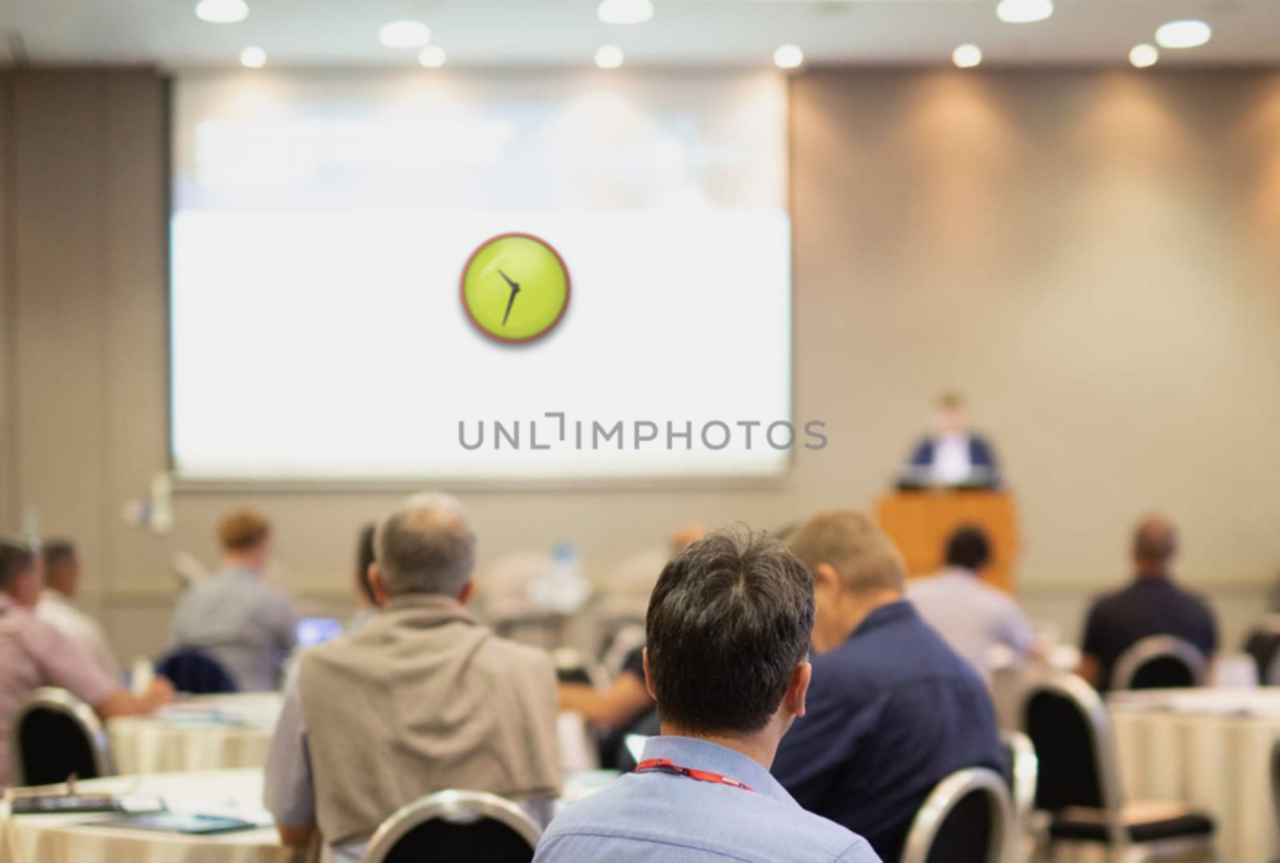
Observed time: 10:33
